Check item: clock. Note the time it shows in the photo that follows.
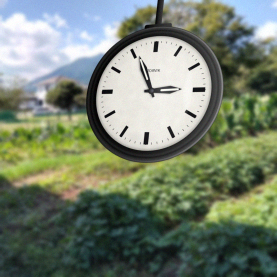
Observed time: 2:56
